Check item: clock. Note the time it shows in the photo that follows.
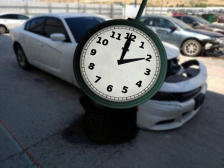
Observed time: 2:00
